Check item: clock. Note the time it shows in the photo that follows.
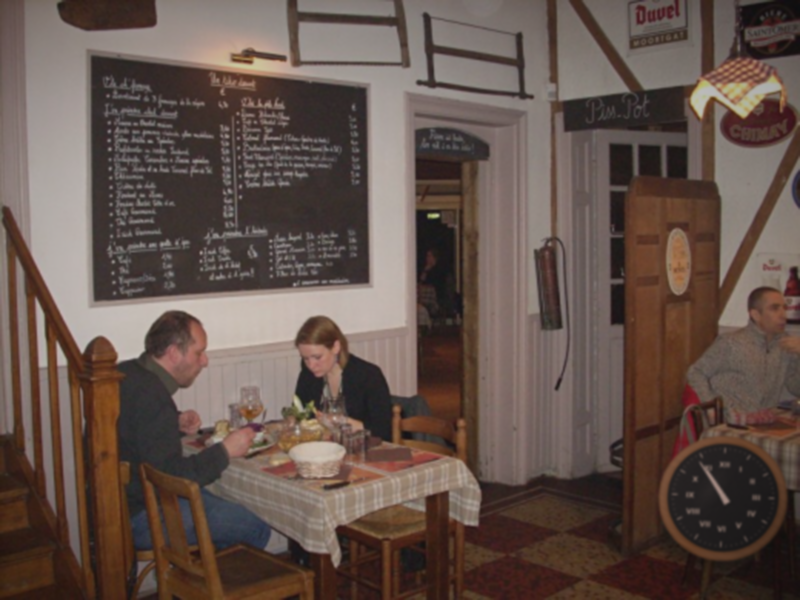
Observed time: 10:54
